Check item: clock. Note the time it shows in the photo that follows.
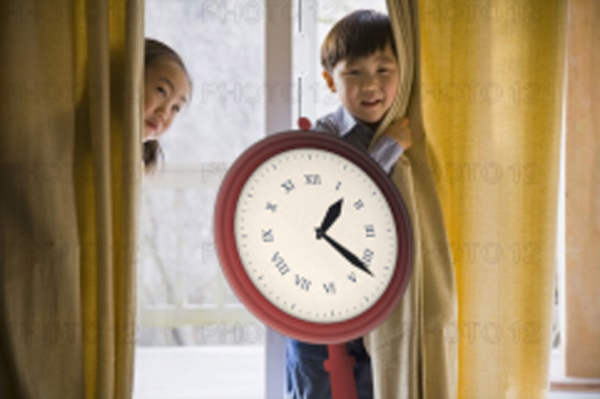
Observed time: 1:22
